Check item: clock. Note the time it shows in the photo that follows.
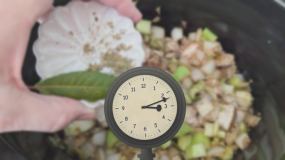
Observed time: 3:12
